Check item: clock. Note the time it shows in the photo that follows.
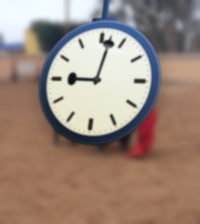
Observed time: 9:02
